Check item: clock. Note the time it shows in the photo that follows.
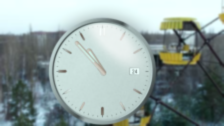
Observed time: 10:53
